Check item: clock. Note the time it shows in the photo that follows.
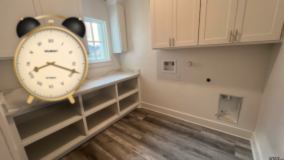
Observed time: 8:18
